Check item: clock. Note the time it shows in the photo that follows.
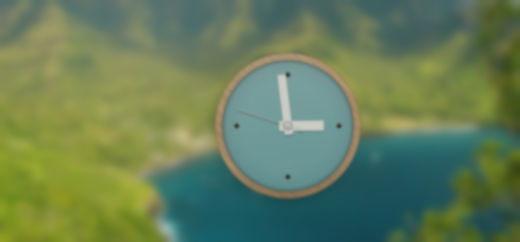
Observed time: 2:58:48
